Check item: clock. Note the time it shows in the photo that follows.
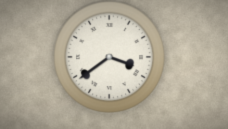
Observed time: 3:39
